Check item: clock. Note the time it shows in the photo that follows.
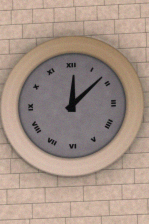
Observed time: 12:08
